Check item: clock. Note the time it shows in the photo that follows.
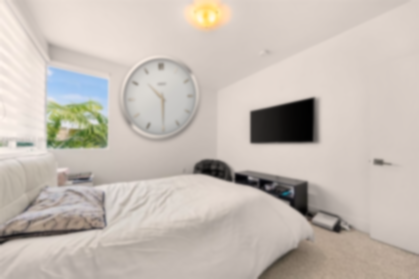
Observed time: 10:30
